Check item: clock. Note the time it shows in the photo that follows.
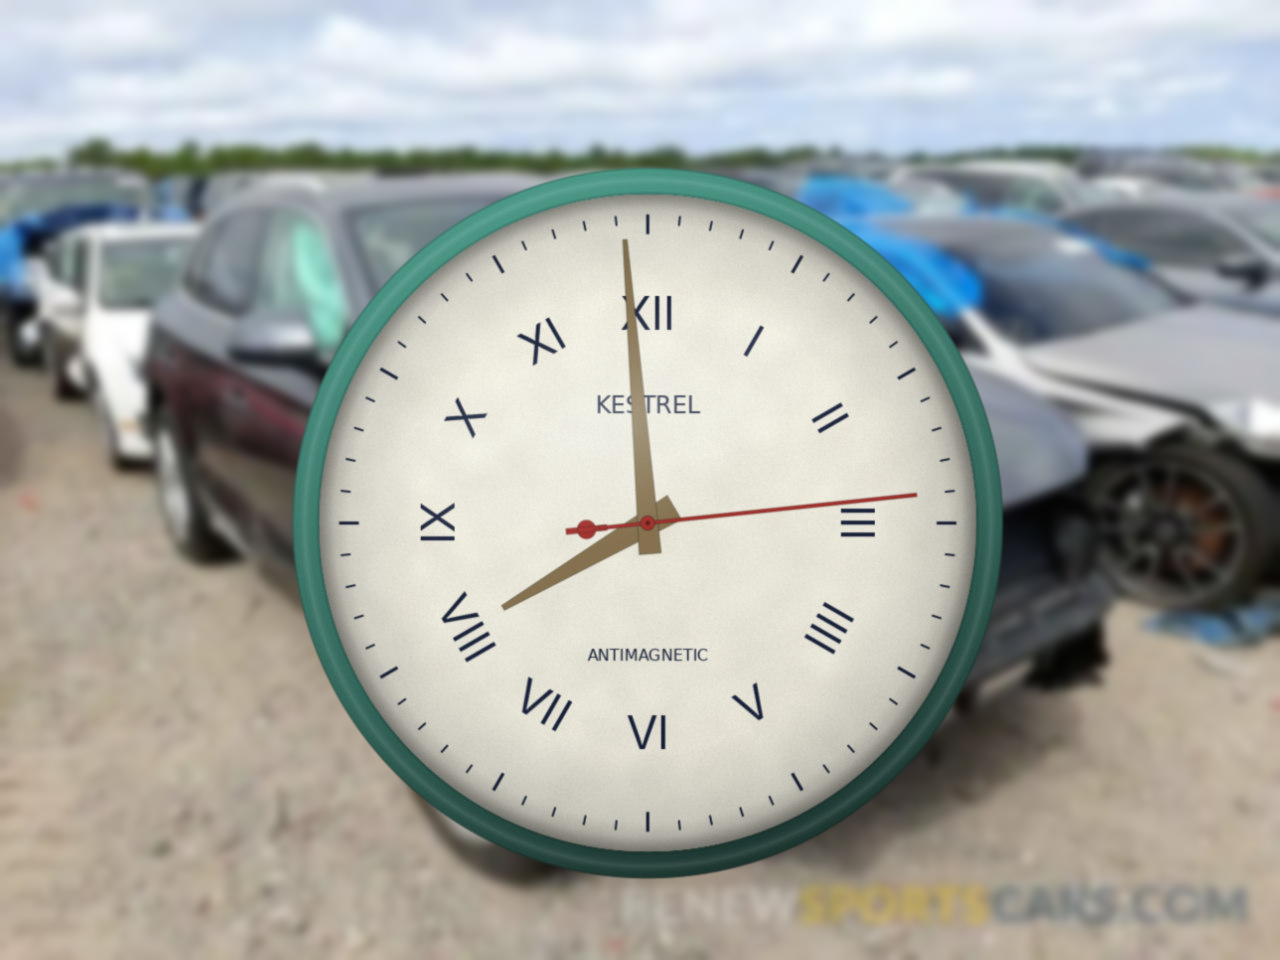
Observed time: 7:59:14
